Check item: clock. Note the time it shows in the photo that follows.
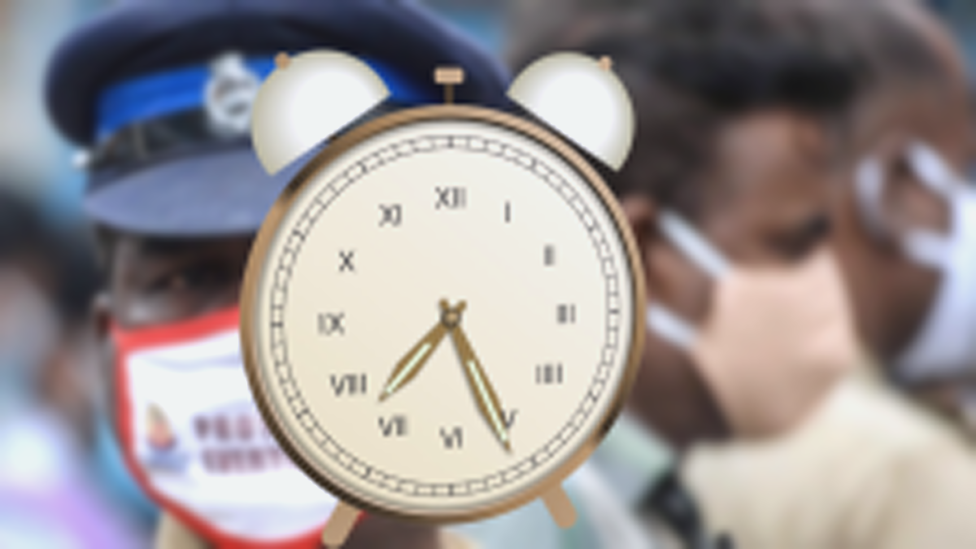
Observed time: 7:26
